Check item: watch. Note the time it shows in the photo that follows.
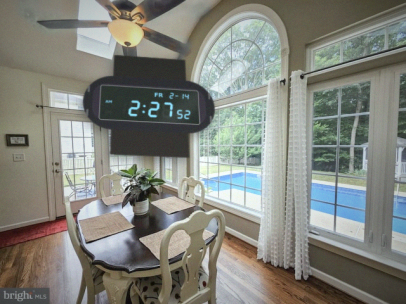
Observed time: 2:27:52
